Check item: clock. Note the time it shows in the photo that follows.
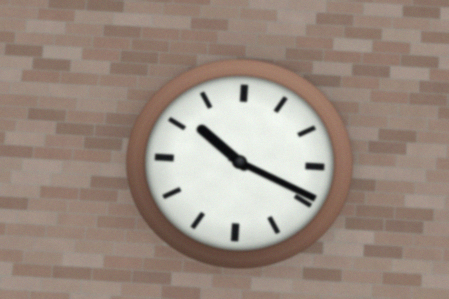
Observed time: 10:19
